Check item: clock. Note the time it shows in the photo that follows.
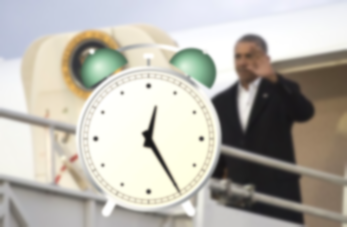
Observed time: 12:25
